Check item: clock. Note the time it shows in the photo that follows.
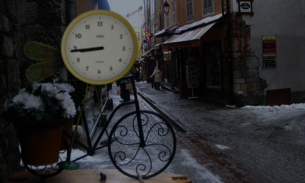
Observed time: 8:44
